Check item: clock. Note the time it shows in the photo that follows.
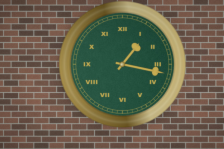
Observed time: 1:17
